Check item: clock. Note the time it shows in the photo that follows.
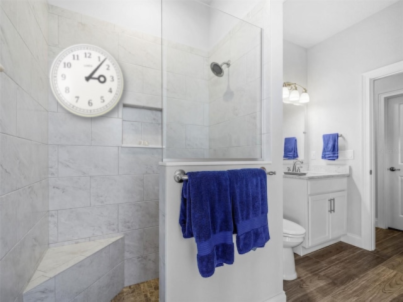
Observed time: 3:07
